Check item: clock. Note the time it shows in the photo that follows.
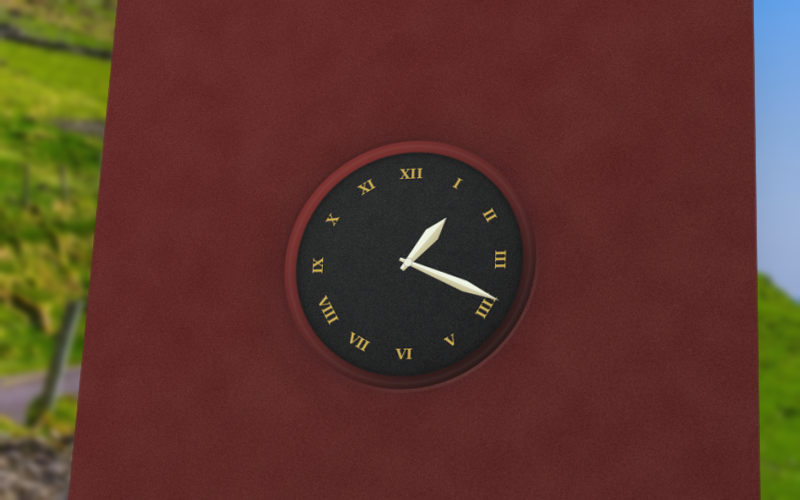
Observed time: 1:19
